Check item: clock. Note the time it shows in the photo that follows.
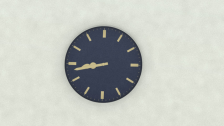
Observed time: 8:43
